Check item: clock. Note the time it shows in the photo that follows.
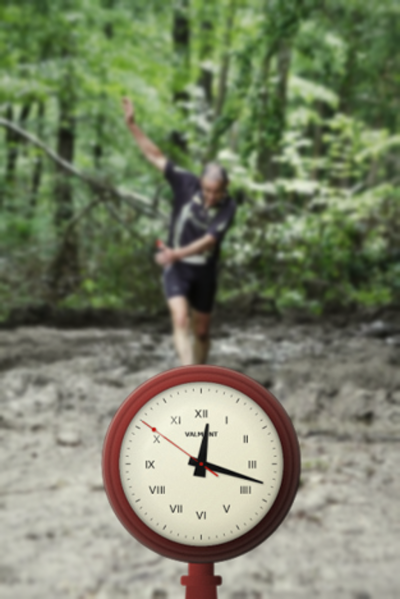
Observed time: 12:17:51
